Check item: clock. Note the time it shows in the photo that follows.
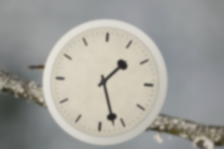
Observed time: 1:27
